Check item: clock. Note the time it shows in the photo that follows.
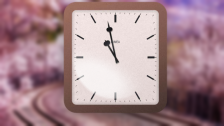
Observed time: 10:58
